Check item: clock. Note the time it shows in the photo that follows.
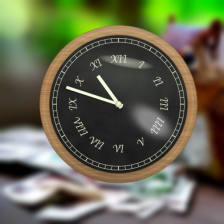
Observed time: 10:48
